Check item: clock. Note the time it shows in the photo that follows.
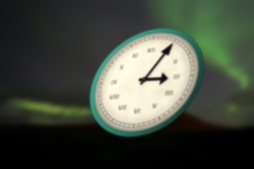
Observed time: 3:05
